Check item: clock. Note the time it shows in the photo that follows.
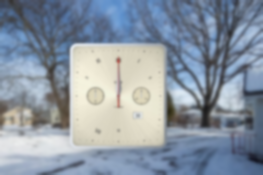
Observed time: 12:00
